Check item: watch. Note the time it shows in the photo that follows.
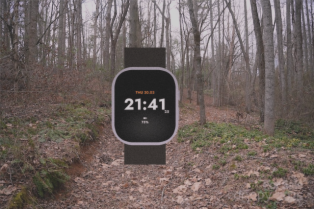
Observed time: 21:41
